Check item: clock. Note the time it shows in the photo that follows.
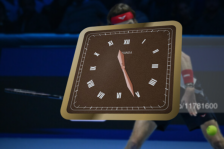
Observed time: 11:26
